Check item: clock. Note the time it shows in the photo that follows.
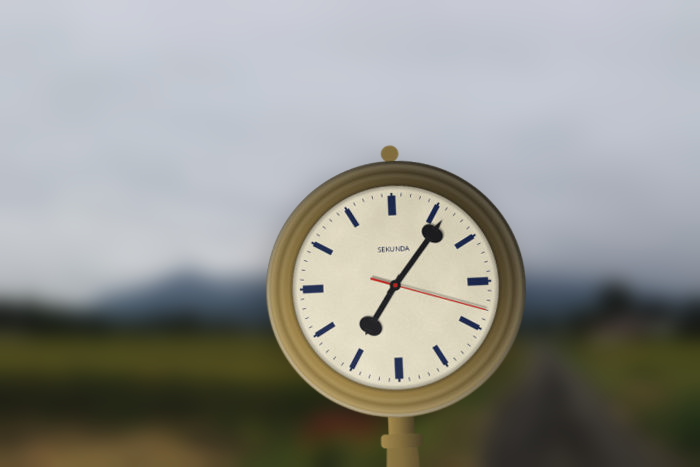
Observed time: 7:06:18
